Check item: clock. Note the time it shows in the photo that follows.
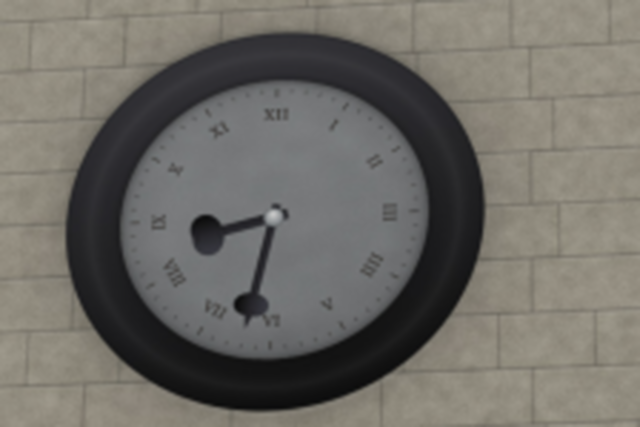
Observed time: 8:32
